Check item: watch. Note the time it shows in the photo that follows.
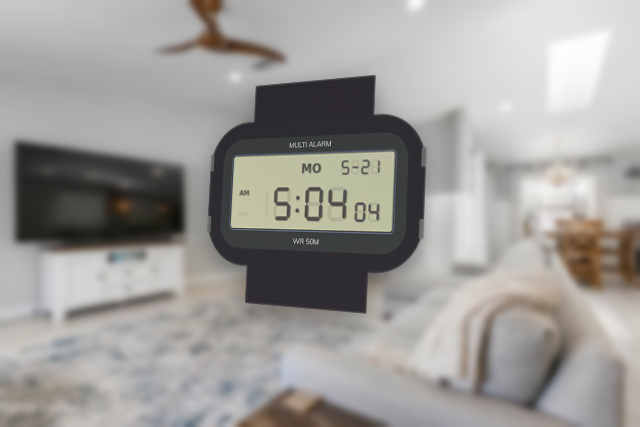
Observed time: 5:04:04
